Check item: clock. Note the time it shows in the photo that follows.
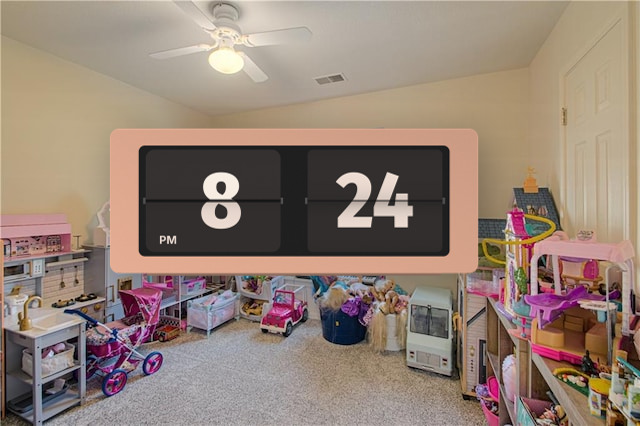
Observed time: 8:24
